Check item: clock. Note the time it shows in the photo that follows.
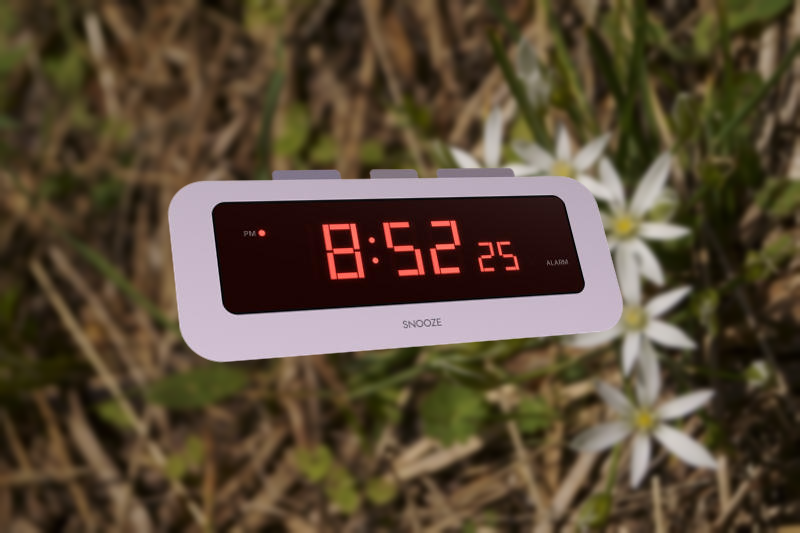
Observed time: 8:52:25
